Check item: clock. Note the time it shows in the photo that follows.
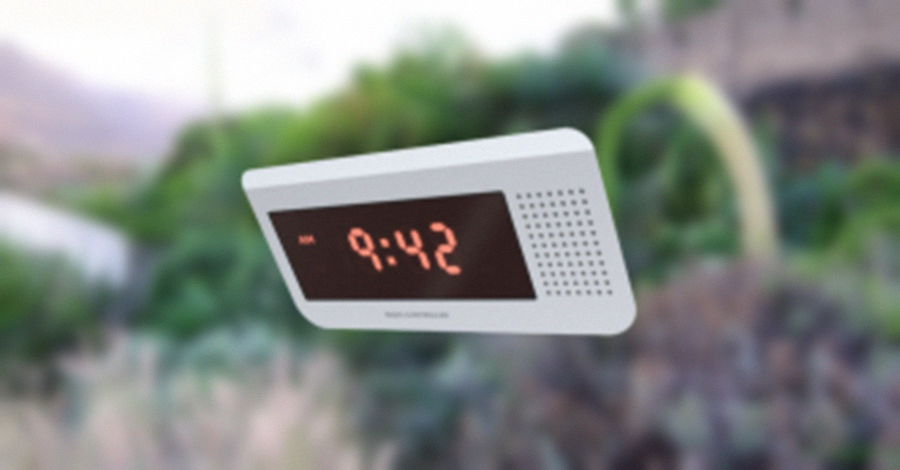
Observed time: 9:42
